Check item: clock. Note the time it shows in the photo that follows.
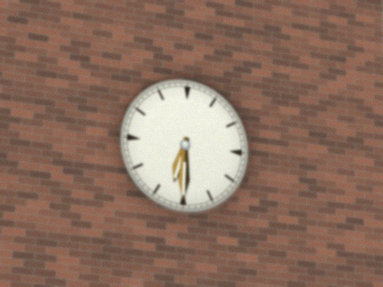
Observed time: 6:30
